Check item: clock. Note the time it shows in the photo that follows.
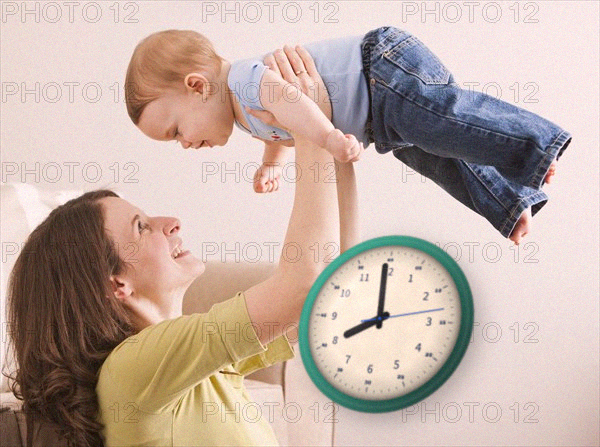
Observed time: 7:59:13
